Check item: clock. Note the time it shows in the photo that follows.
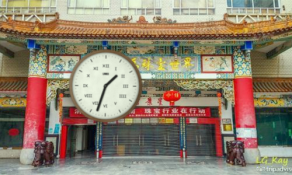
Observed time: 1:33
